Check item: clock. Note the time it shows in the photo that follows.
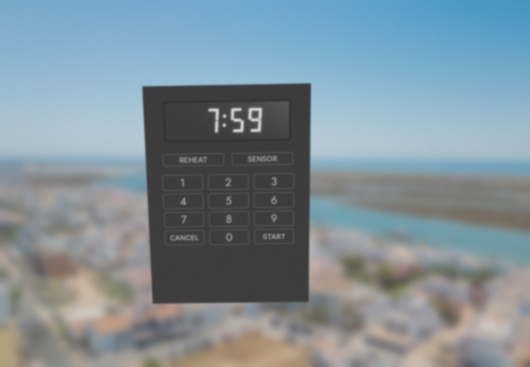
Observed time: 7:59
